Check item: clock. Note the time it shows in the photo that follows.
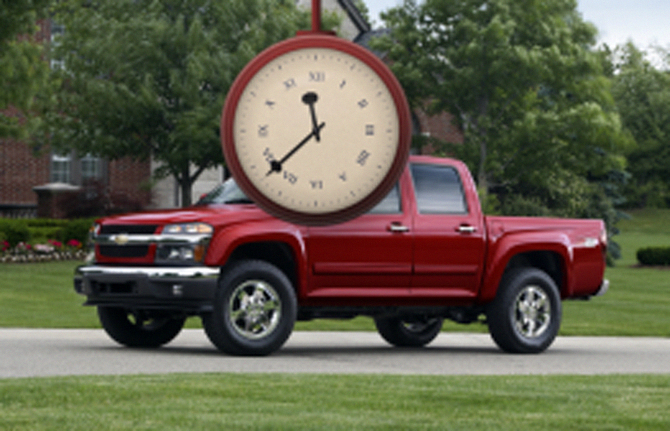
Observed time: 11:38
